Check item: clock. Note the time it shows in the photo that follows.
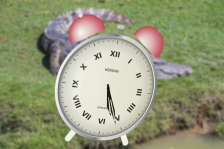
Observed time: 5:26
